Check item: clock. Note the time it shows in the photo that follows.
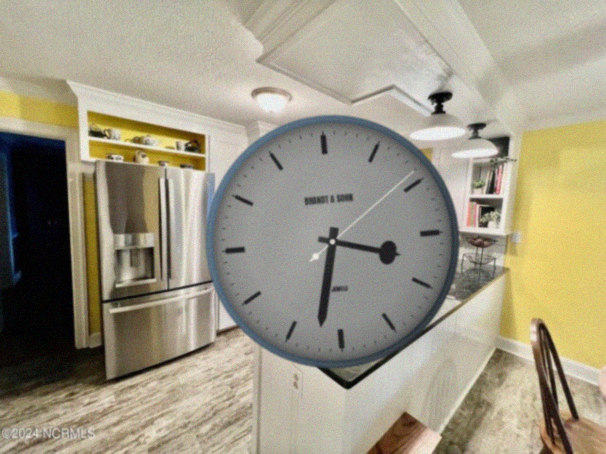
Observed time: 3:32:09
